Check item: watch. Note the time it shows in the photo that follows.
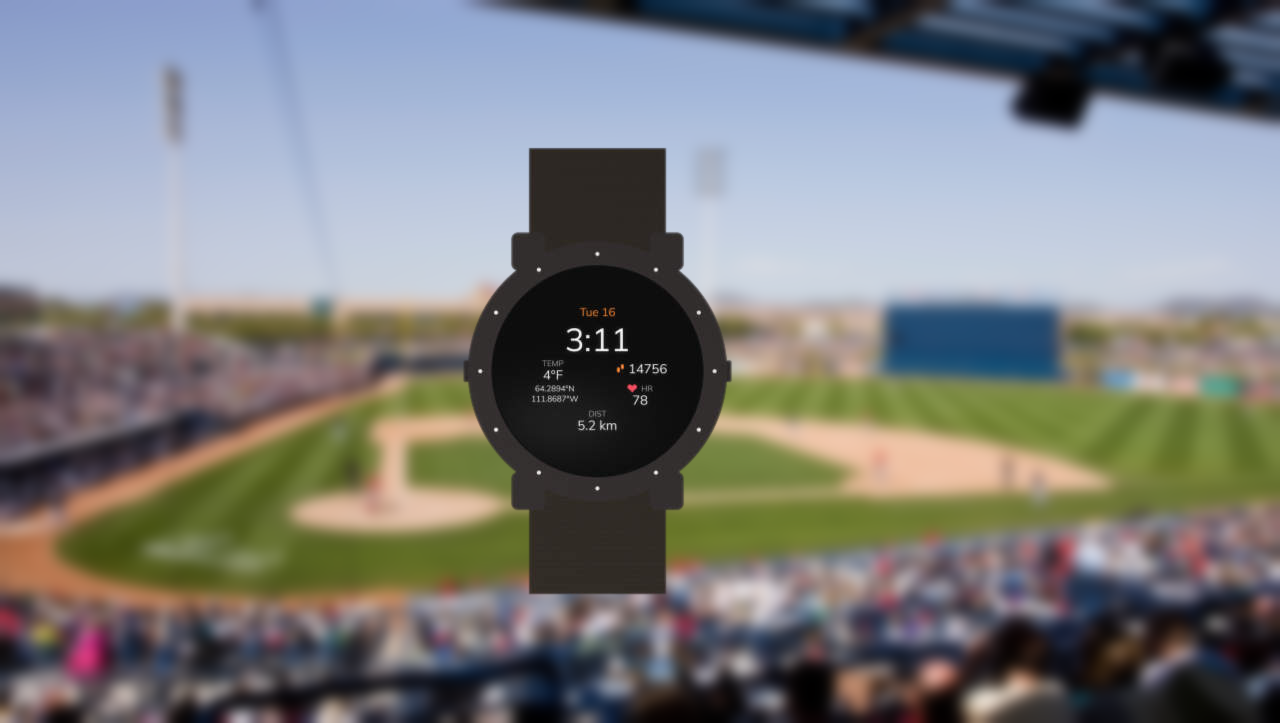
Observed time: 3:11
